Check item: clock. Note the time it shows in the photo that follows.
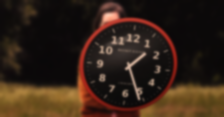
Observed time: 1:26
